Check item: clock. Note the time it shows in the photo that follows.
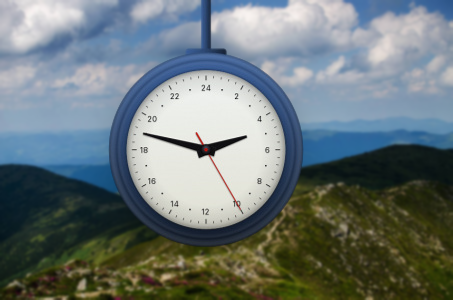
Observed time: 4:47:25
